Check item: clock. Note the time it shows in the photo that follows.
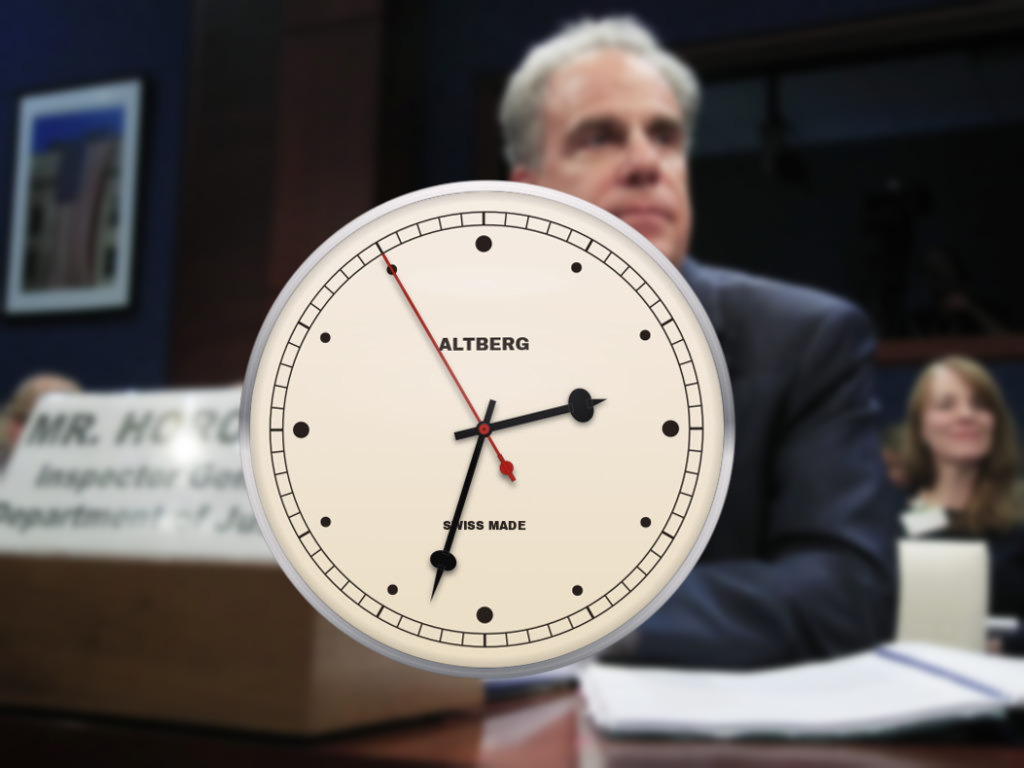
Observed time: 2:32:55
